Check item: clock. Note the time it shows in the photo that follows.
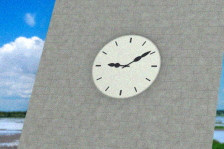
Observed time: 9:09
